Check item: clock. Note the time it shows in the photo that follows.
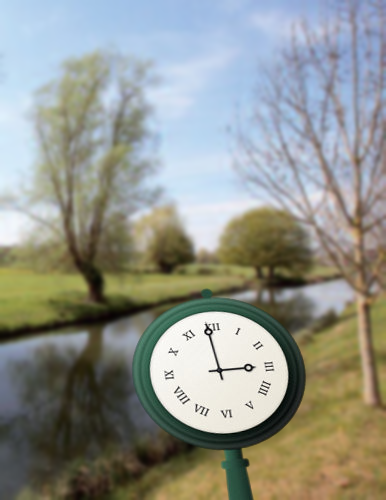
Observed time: 2:59
